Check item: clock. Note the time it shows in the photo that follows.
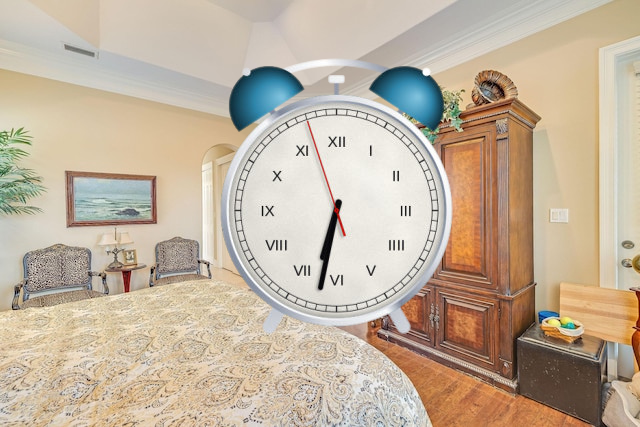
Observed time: 6:31:57
